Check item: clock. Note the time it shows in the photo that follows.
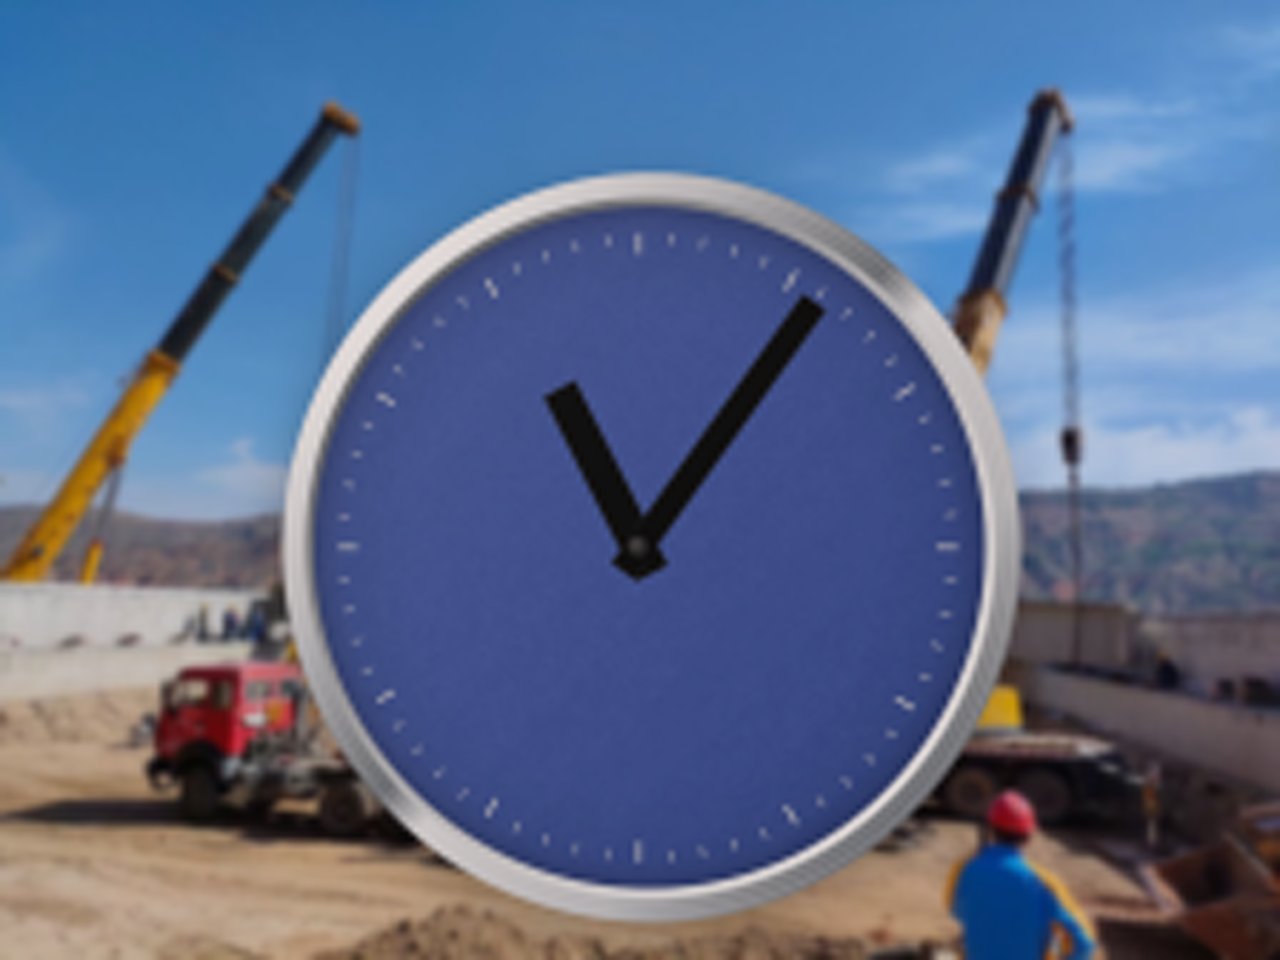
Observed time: 11:06
